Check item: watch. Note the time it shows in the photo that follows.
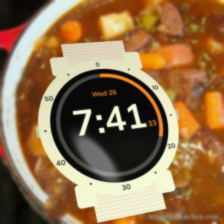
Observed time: 7:41
